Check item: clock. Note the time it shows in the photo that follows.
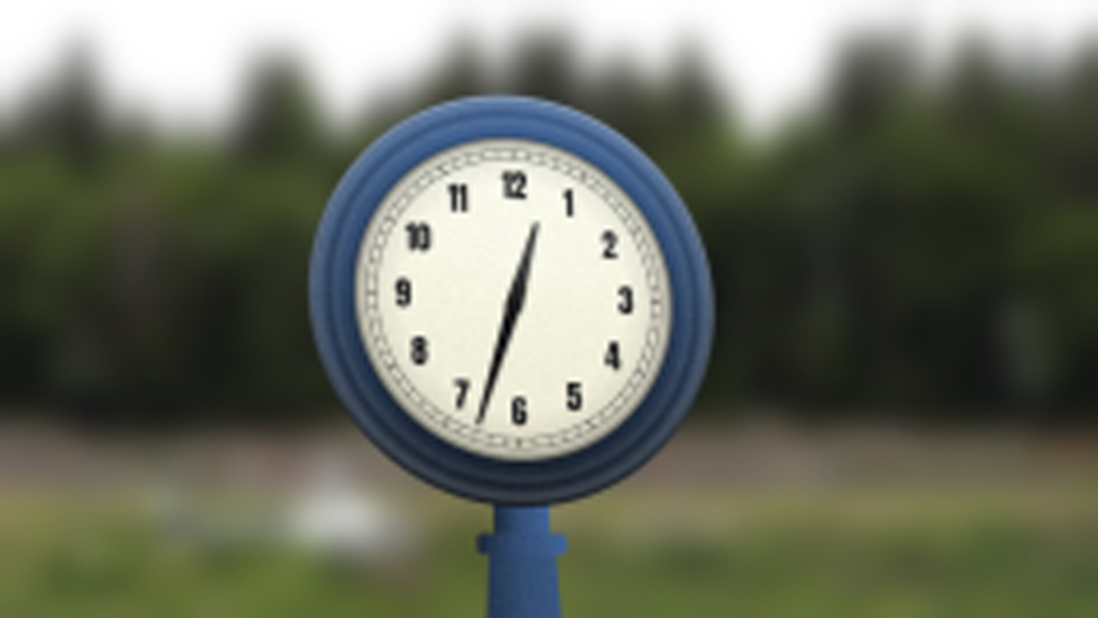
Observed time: 12:33
